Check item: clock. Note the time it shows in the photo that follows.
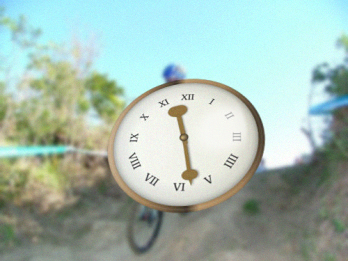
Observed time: 11:28
